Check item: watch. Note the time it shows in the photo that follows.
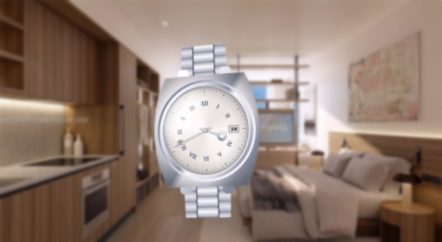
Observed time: 3:41
